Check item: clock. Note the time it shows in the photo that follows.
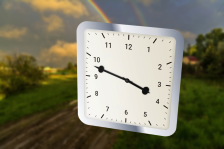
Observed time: 3:48
